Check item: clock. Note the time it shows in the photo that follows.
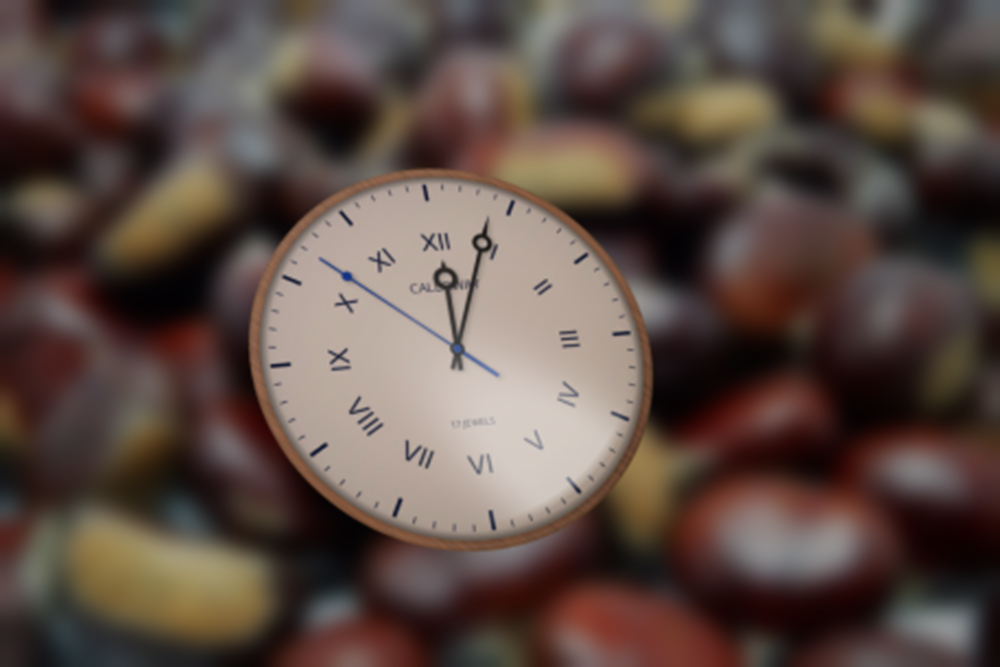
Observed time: 12:03:52
